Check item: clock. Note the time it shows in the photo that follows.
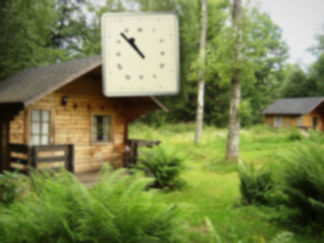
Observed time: 10:53
